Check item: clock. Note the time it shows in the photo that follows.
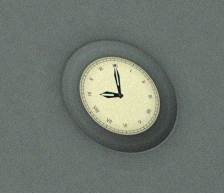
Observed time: 9:00
